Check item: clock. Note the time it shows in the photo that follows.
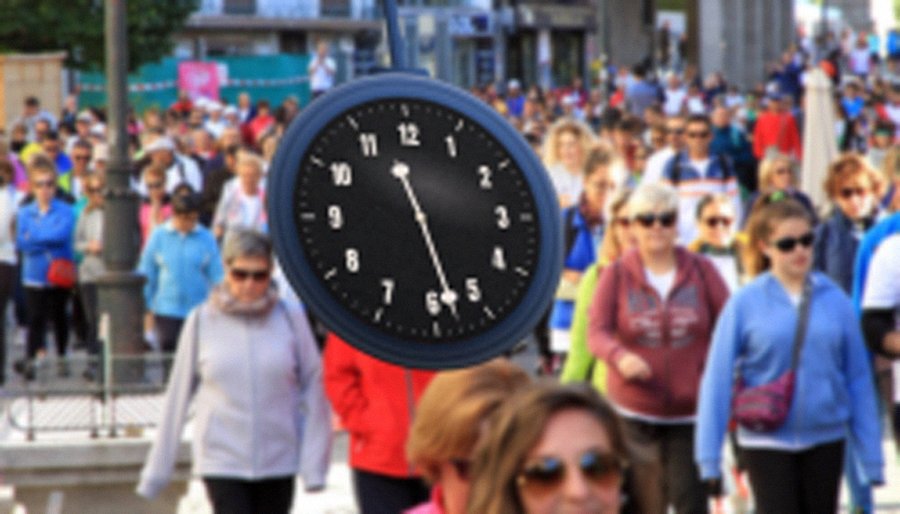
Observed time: 11:28
